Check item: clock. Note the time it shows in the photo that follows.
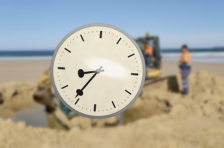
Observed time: 8:36
